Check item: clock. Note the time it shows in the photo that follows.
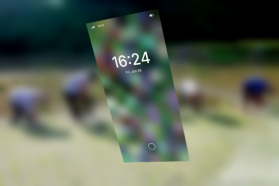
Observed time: 16:24
